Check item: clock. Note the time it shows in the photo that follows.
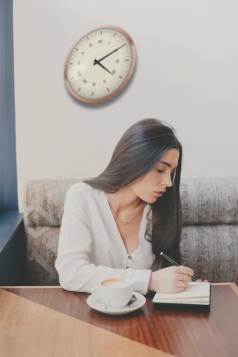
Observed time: 4:10
